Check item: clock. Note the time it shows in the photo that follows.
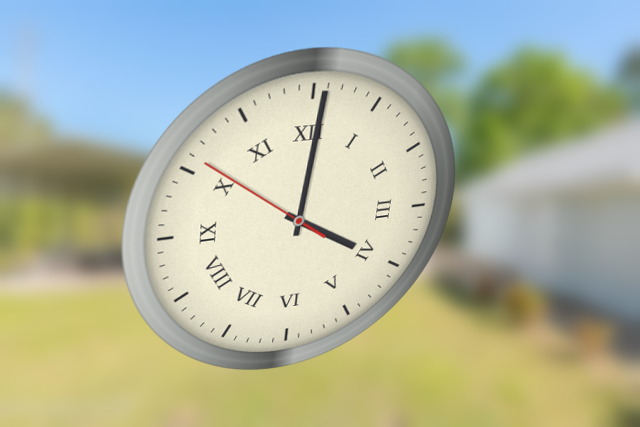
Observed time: 4:00:51
